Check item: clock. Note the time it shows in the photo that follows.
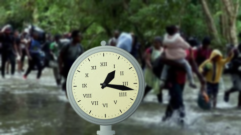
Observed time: 1:17
